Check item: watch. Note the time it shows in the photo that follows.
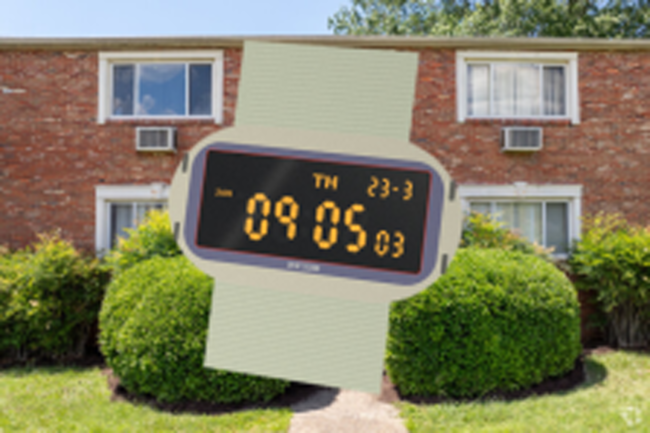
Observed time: 9:05:03
